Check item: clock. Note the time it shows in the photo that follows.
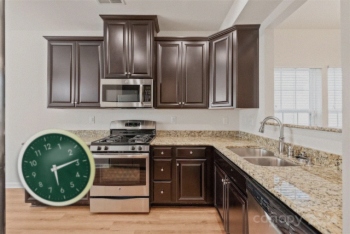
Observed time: 6:14
